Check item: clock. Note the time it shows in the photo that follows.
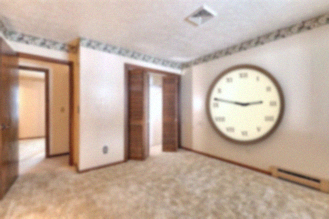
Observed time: 2:47
